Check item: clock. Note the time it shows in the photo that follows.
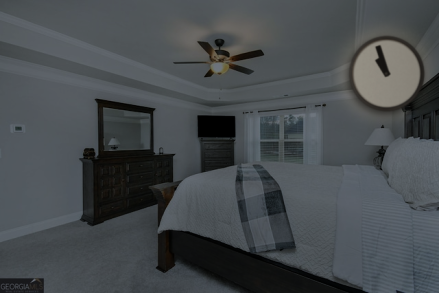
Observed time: 10:57
